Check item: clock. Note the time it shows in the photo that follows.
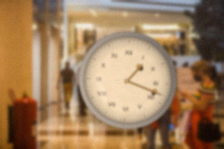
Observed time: 1:18
